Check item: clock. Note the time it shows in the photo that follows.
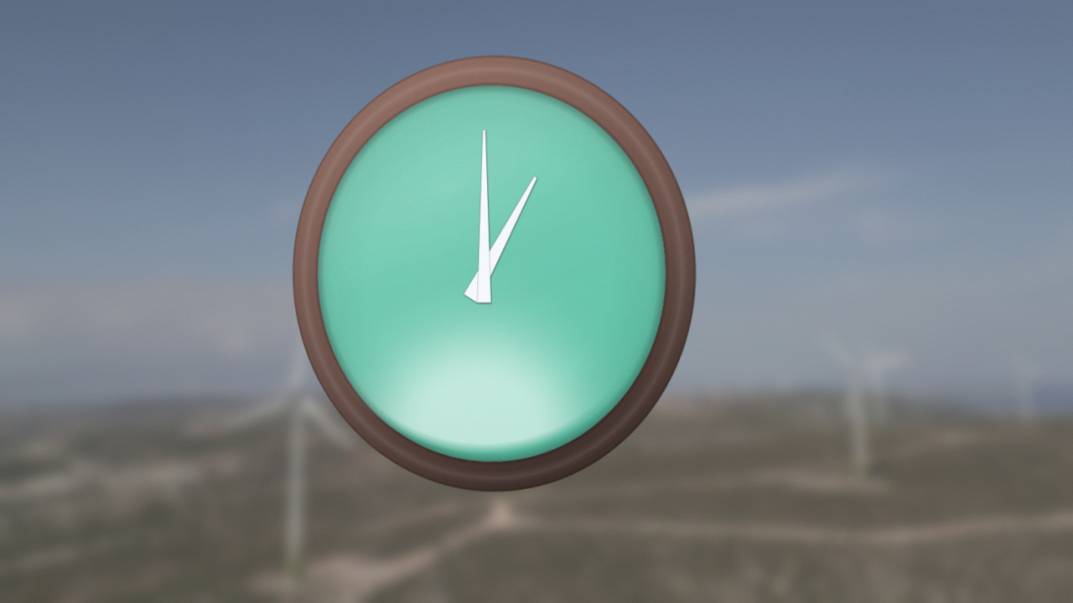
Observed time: 1:00
